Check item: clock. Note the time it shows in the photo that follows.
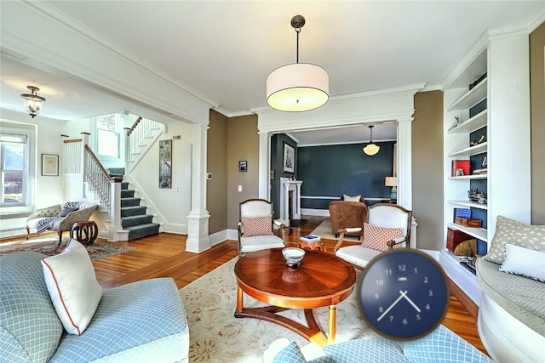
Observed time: 4:38
